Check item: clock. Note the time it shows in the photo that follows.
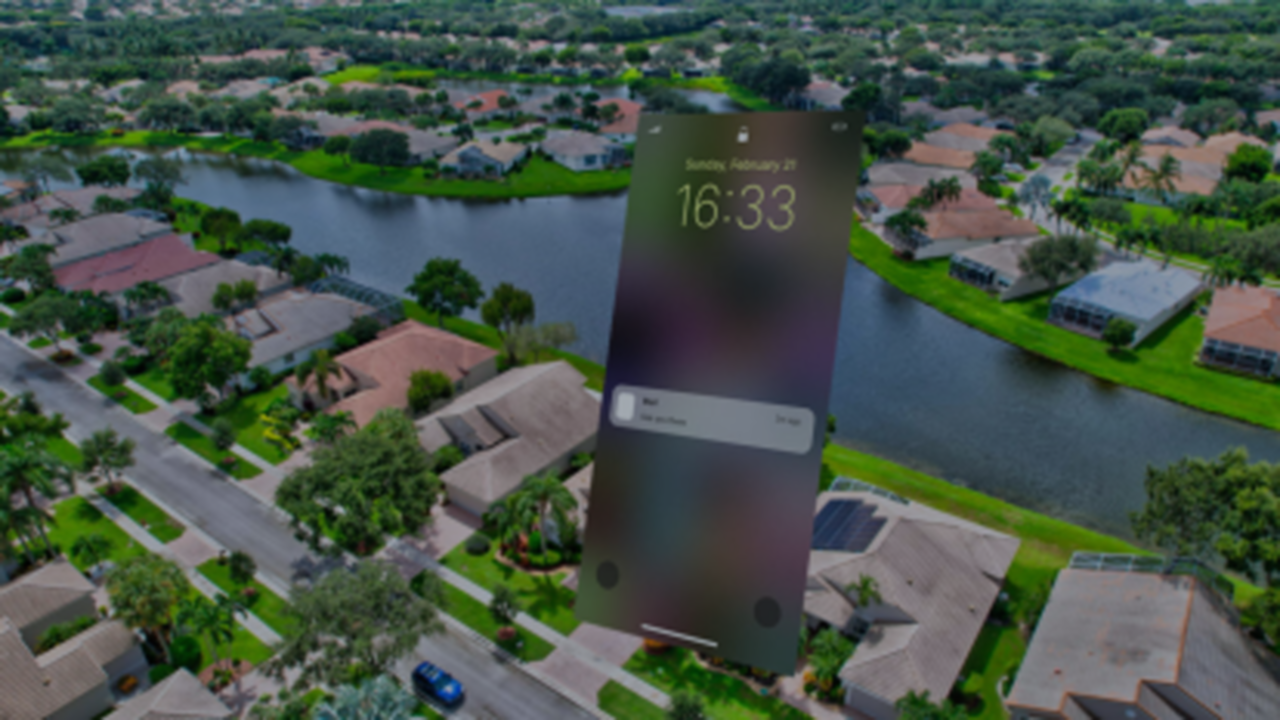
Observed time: 16:33
